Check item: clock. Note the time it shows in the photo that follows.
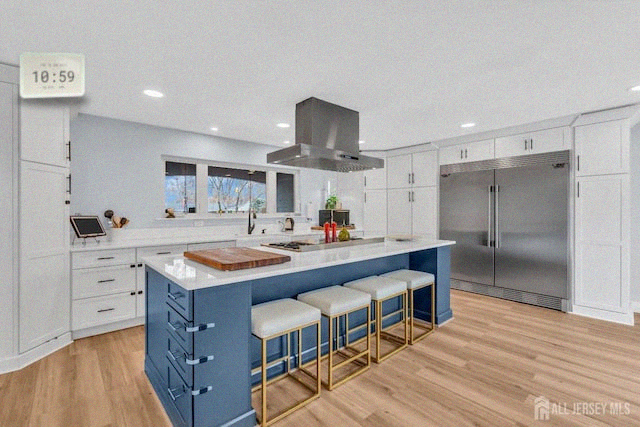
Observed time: 10:59
